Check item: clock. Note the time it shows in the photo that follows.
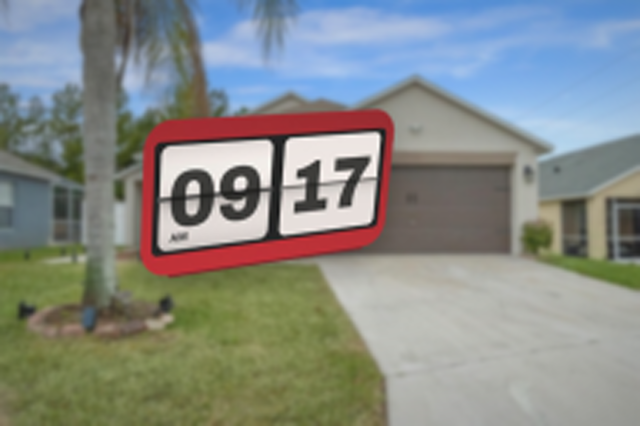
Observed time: 9:17
